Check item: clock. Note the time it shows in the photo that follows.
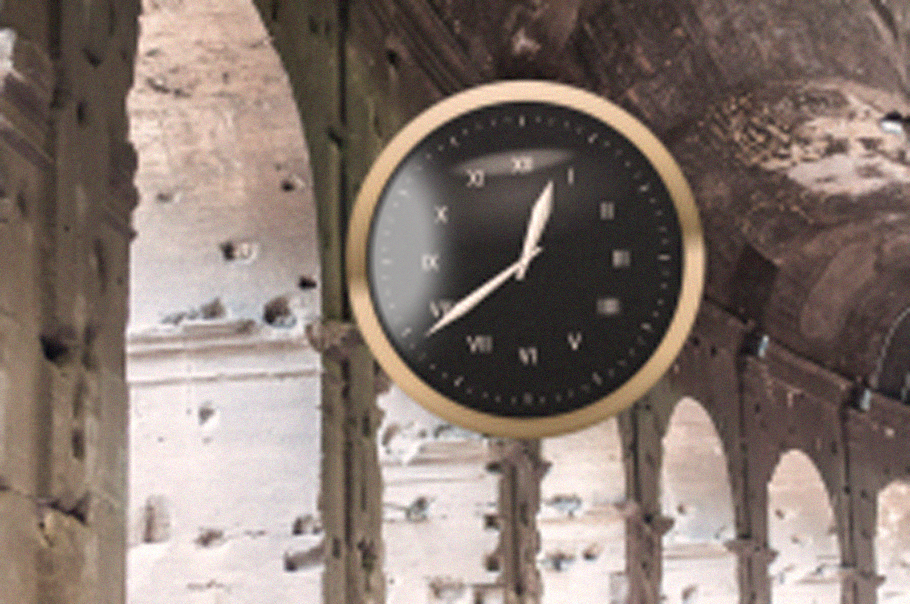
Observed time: 12:39
